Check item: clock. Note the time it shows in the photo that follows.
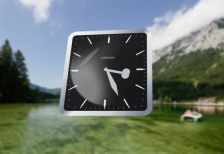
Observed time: 3:26
